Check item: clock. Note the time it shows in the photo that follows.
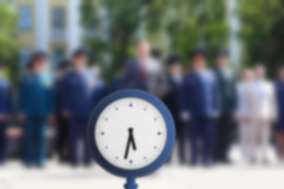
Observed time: 5:32
